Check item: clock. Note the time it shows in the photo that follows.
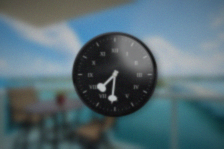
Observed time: 7:31
